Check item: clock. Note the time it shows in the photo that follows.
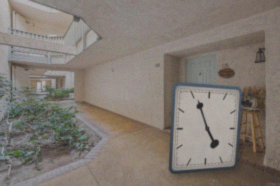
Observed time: 4:56
